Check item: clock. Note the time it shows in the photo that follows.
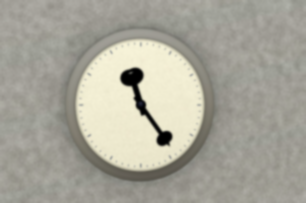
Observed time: 11:24
